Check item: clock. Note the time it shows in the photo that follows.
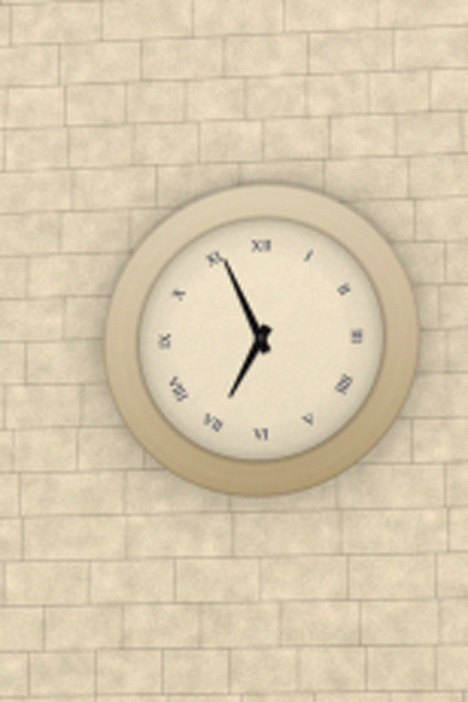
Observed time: 6:56
